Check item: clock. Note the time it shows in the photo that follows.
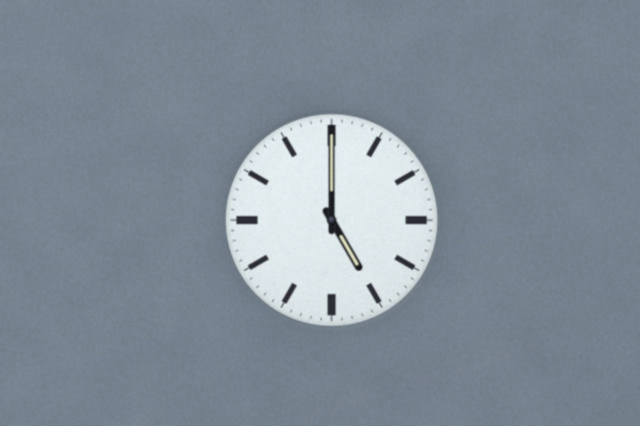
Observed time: 5:00
